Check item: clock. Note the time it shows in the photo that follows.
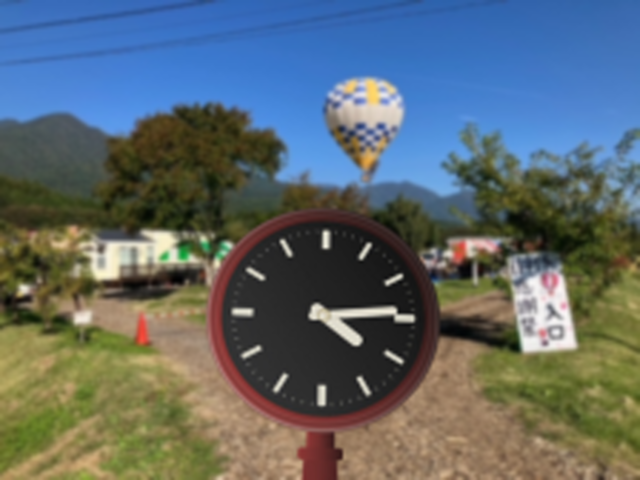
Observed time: 4:14
